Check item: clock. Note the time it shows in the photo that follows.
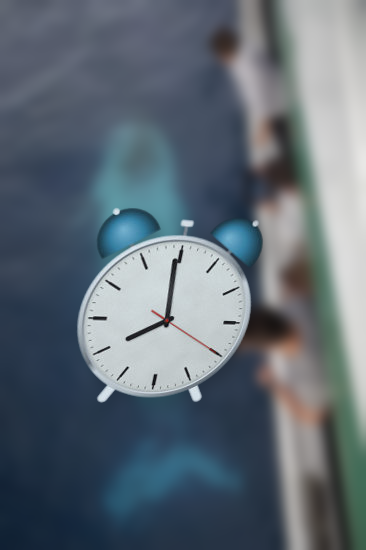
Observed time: 7:59:20
